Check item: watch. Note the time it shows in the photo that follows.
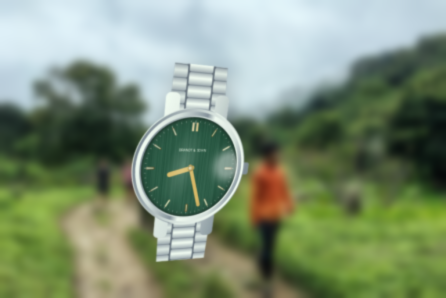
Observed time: 8:27
